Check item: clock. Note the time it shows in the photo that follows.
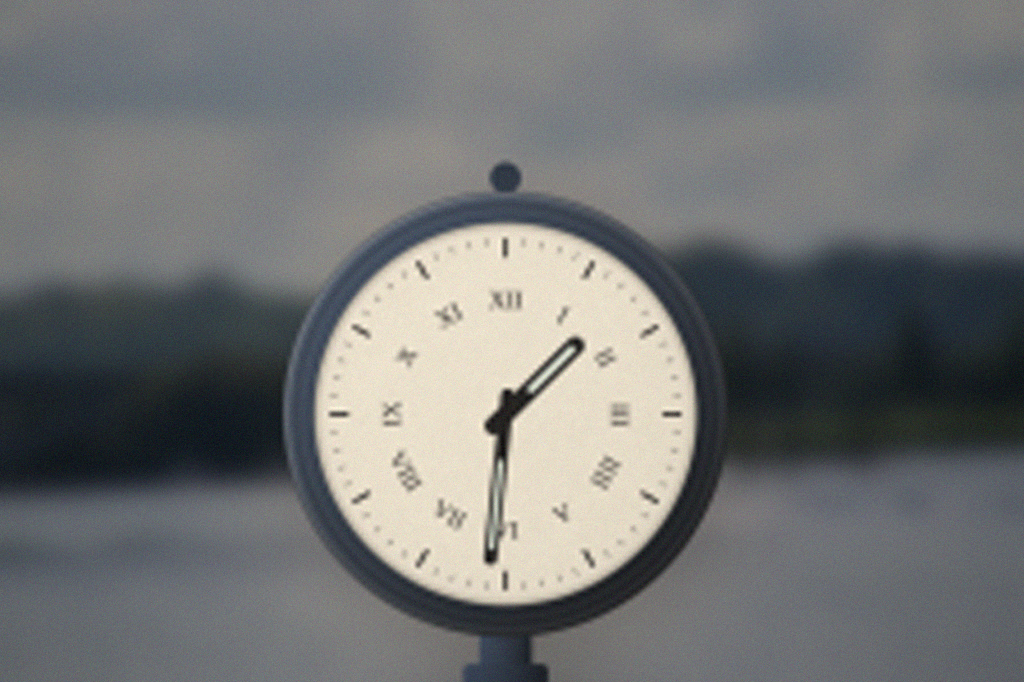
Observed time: 1:31
